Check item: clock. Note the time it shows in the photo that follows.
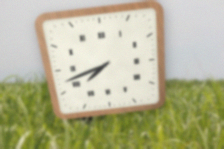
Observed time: 7:42
